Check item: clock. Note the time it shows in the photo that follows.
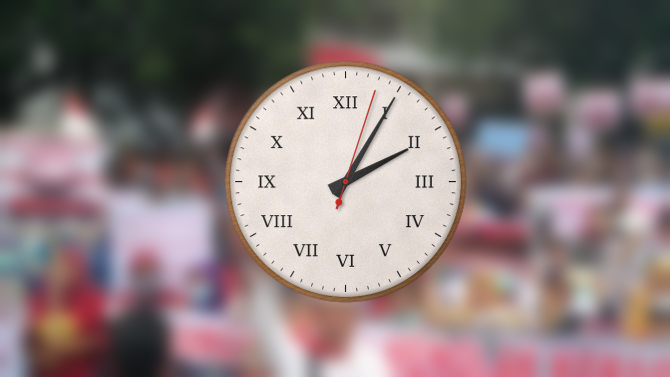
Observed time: 2:05:03
